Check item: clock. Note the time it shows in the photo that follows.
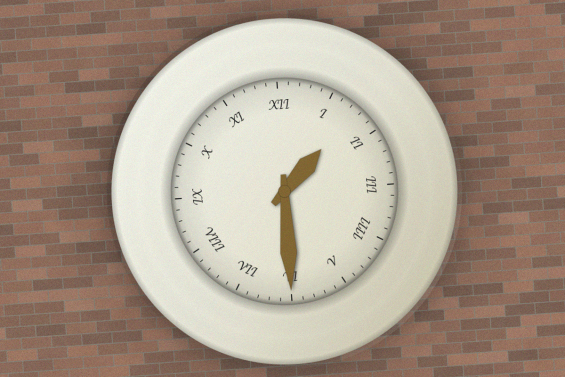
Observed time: 1:30
